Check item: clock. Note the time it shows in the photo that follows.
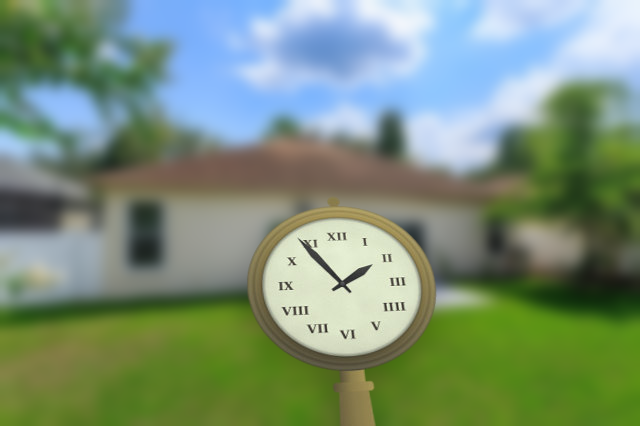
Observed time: 1:54
